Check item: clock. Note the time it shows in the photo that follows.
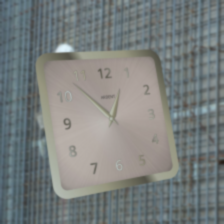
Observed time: 12:53
